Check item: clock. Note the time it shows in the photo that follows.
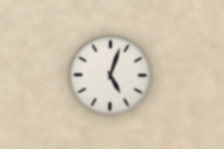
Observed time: 5:03
